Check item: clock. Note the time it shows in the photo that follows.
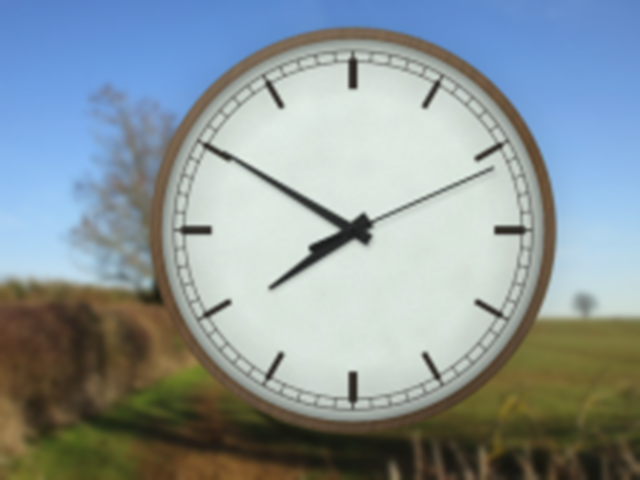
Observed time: 7:50:11
